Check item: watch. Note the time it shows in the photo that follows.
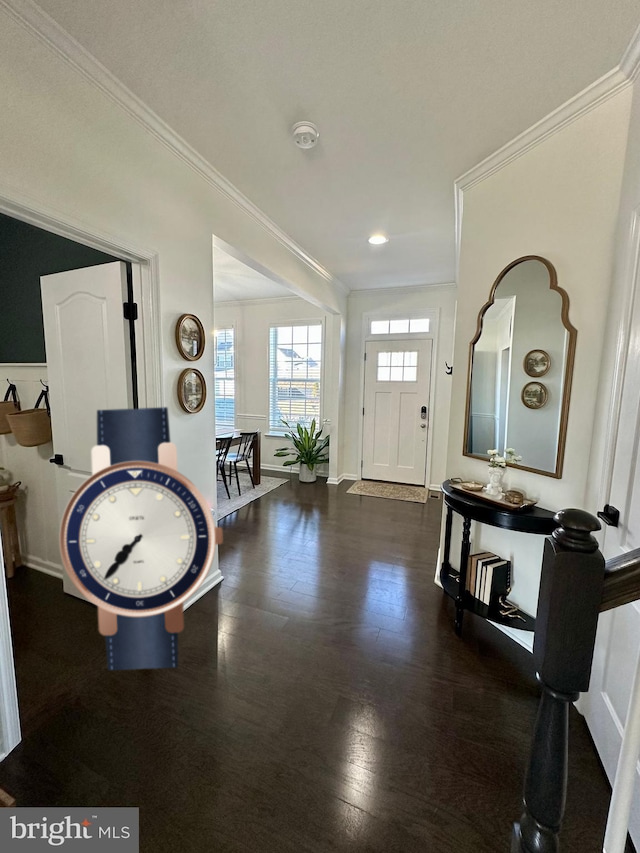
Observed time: 7:37
